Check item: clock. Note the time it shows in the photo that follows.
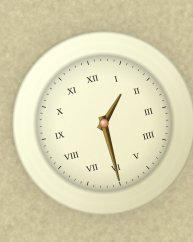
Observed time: 1:30
